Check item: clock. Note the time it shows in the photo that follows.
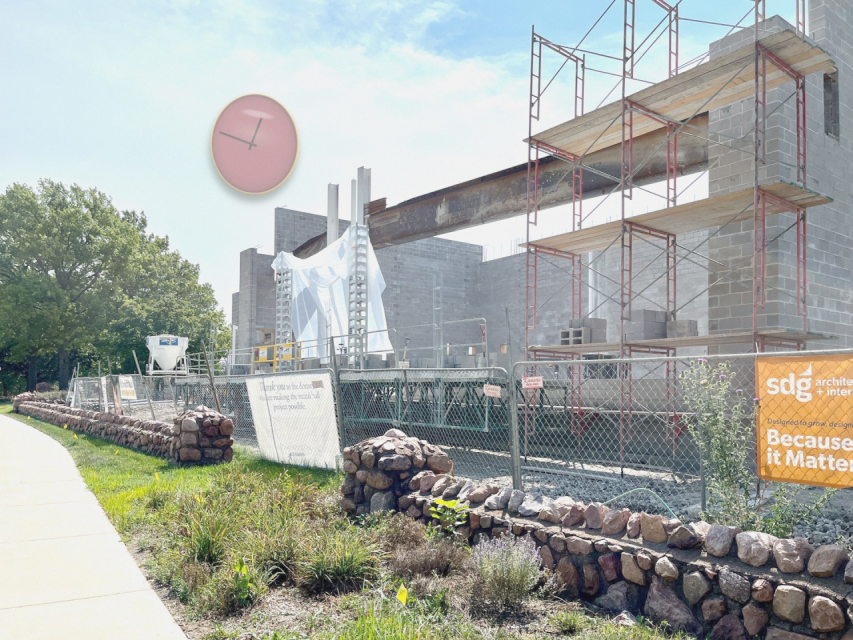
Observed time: 12:48
